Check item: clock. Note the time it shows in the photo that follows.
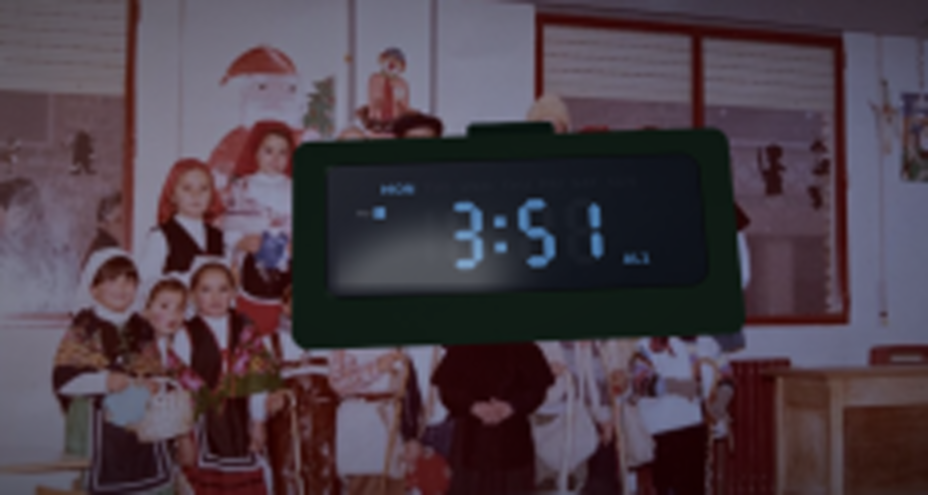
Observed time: 3:51
